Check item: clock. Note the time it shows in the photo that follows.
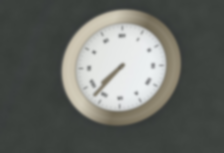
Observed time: 7:37
